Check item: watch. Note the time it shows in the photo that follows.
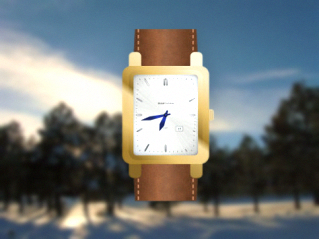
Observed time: 6:43
